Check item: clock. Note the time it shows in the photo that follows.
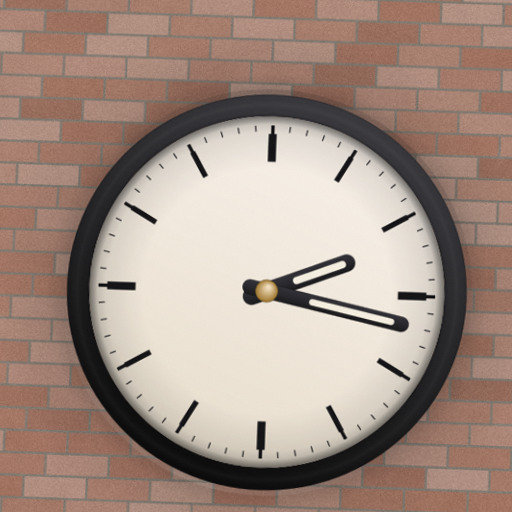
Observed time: 2:17
